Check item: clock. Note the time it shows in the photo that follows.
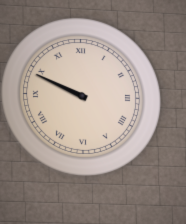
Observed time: 9:49
